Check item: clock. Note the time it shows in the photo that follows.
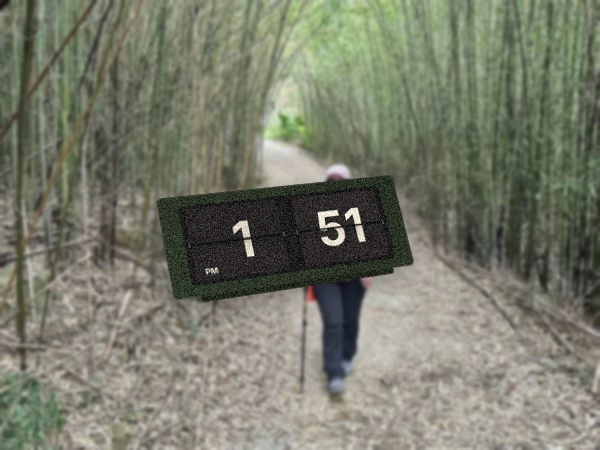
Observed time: 1:51
